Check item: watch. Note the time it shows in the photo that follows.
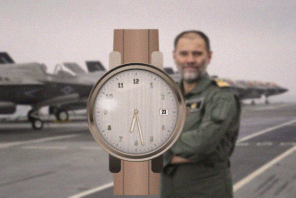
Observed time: 6:28
